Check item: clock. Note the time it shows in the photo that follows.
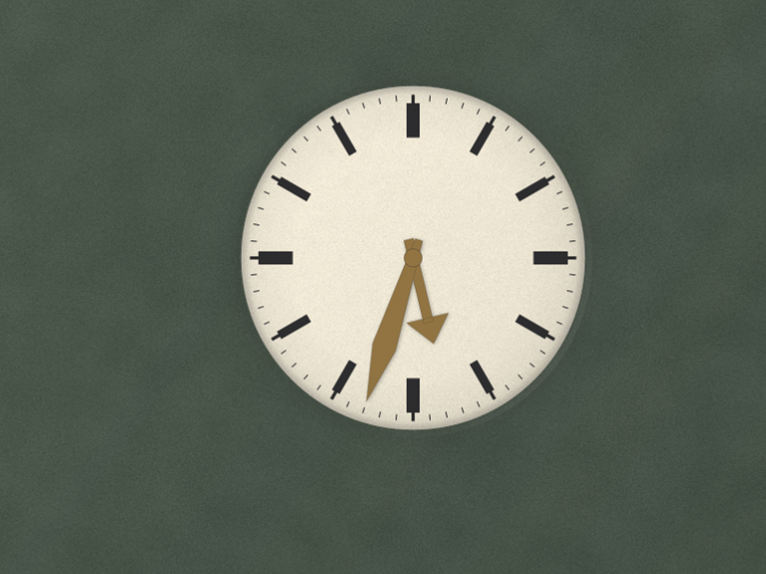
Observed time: 5:33
